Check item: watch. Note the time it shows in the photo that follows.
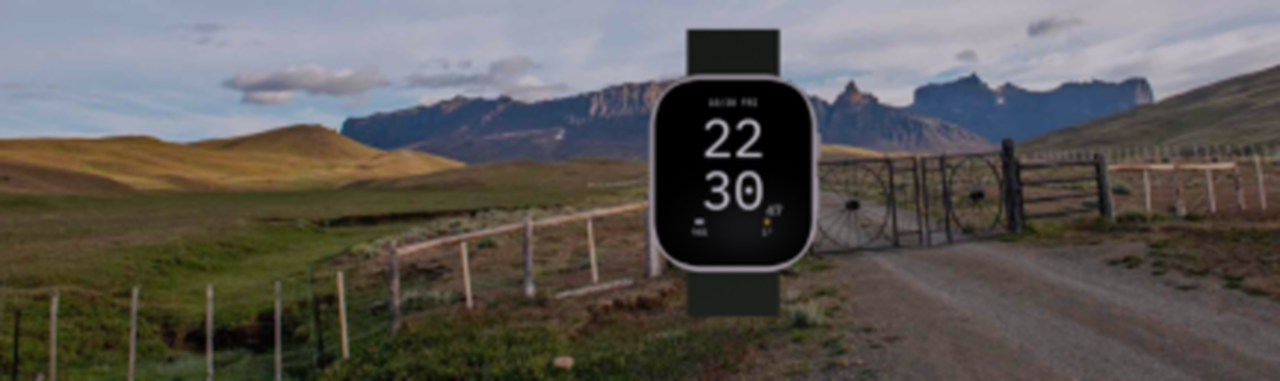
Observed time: 22:30
